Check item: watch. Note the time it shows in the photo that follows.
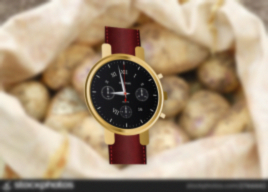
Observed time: 8:58
